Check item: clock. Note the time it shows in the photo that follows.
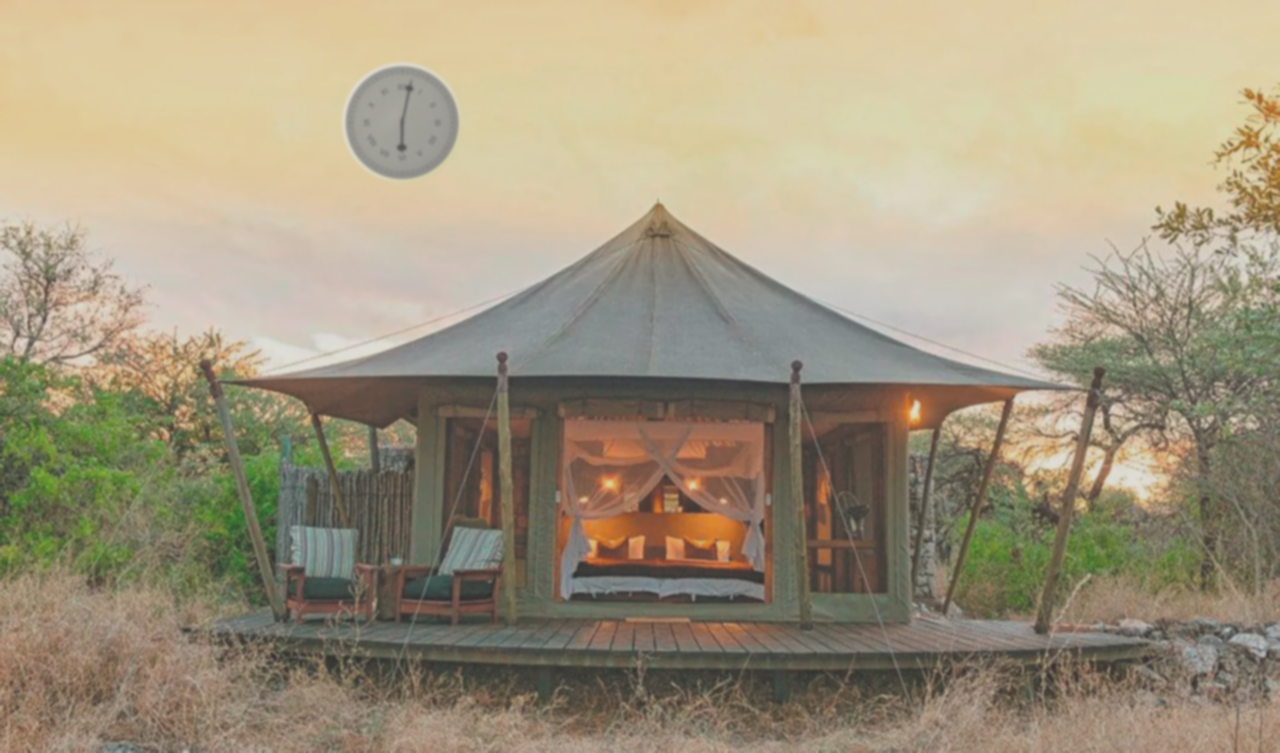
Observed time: 6:02
